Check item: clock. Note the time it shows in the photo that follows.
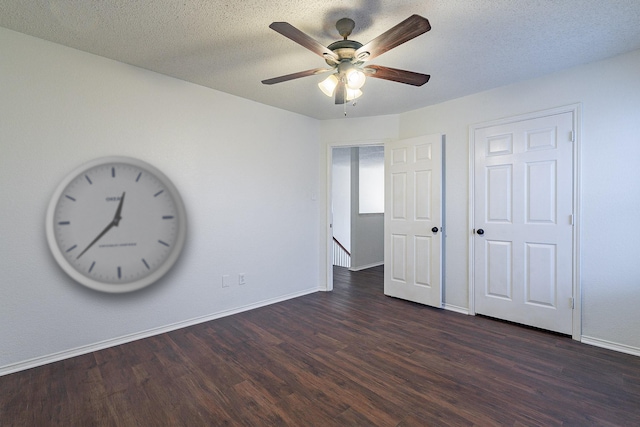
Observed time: 12:38
